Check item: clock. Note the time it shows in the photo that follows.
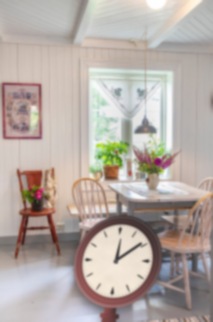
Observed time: 12:09
